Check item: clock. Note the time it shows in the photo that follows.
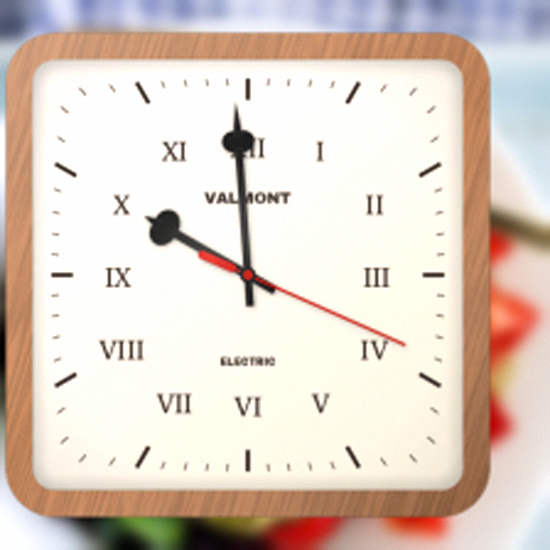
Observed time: 9:59:19
